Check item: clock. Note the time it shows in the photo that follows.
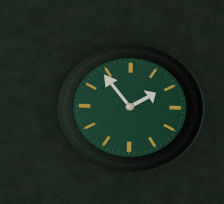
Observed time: 1:54
